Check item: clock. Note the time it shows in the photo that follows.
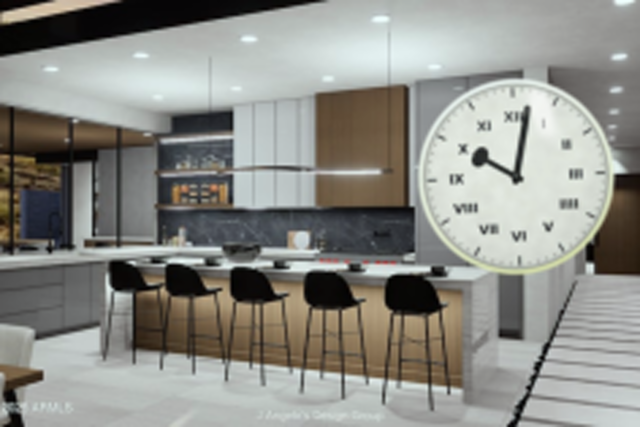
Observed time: 10:02
